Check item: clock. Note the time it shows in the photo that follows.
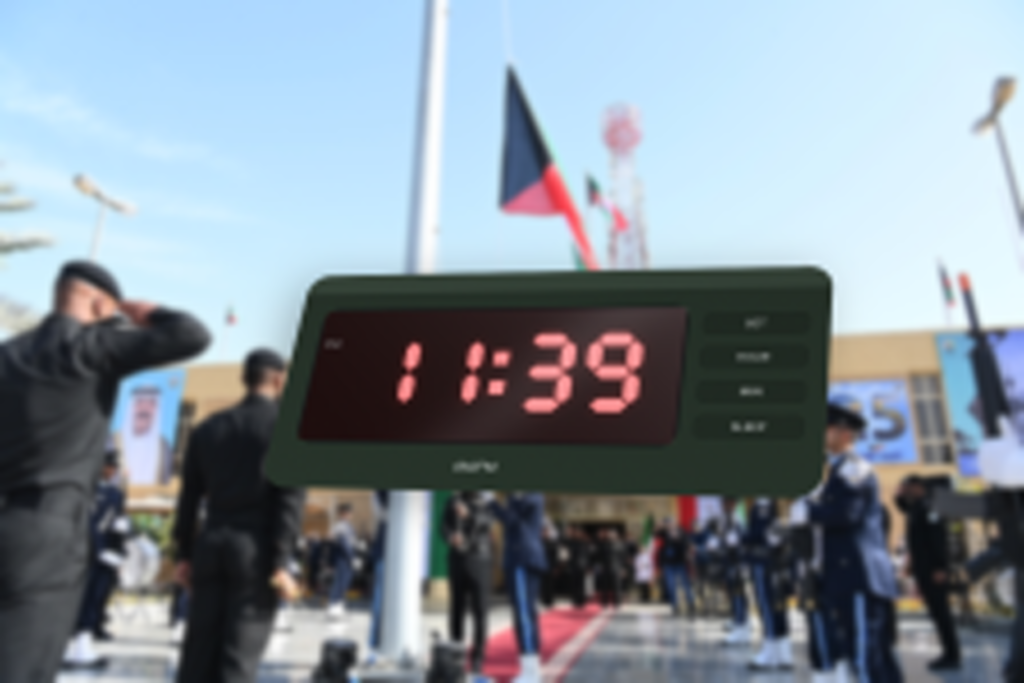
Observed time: 11:39
